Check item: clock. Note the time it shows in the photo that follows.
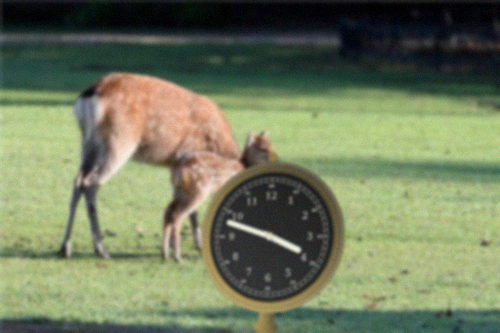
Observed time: 3:48
